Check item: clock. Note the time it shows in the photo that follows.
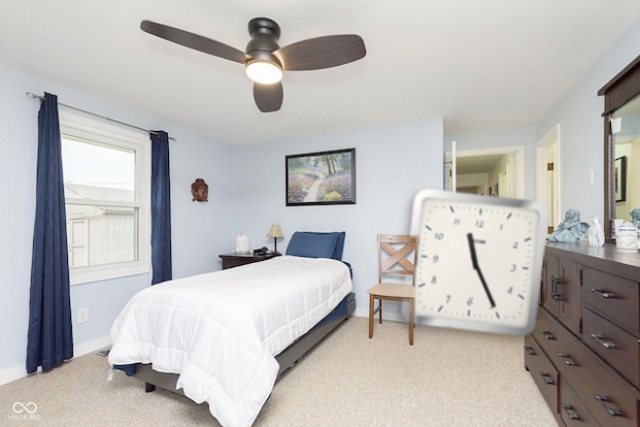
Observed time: 11:25
